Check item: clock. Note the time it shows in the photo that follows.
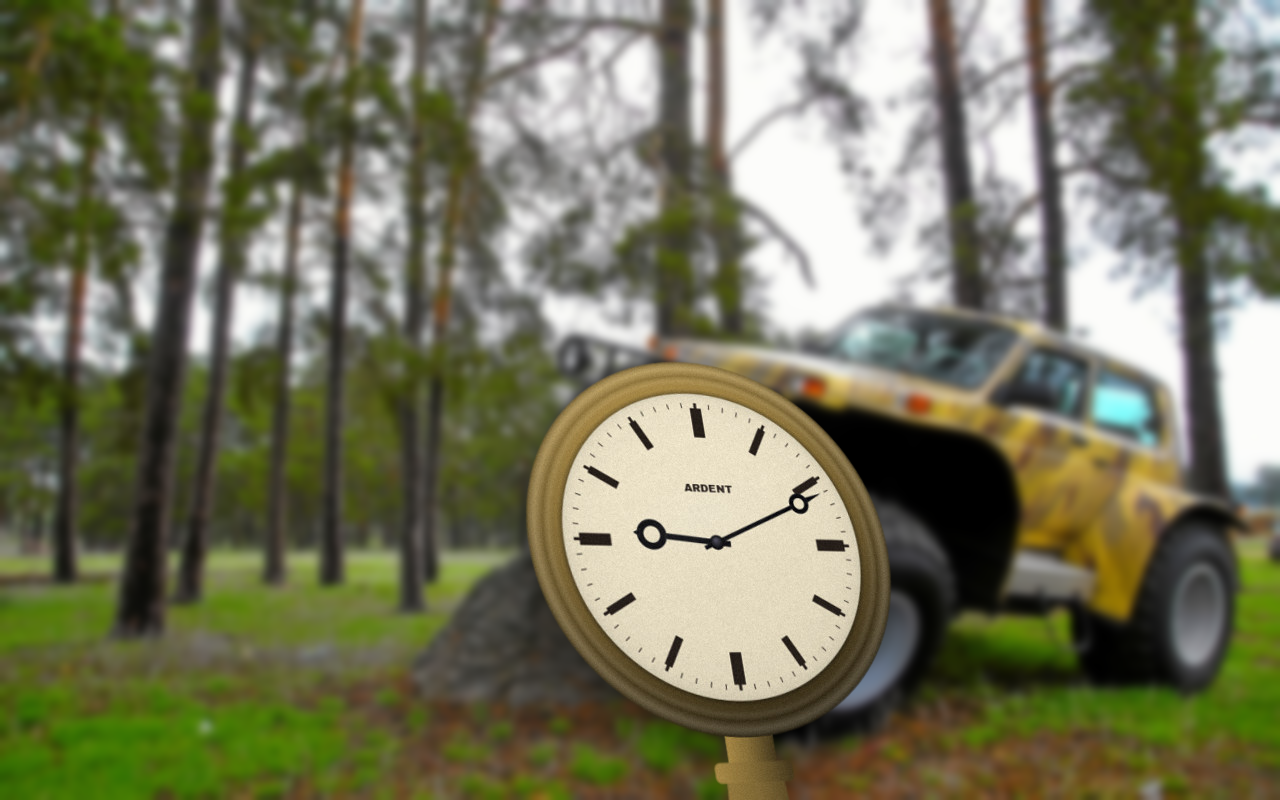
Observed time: 9:11
